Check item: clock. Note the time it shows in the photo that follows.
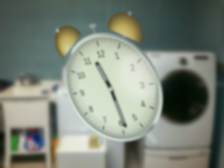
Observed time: 11:29
